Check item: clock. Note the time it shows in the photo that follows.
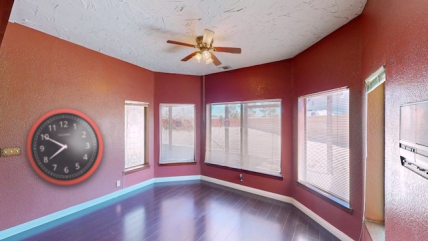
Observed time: 7:50
